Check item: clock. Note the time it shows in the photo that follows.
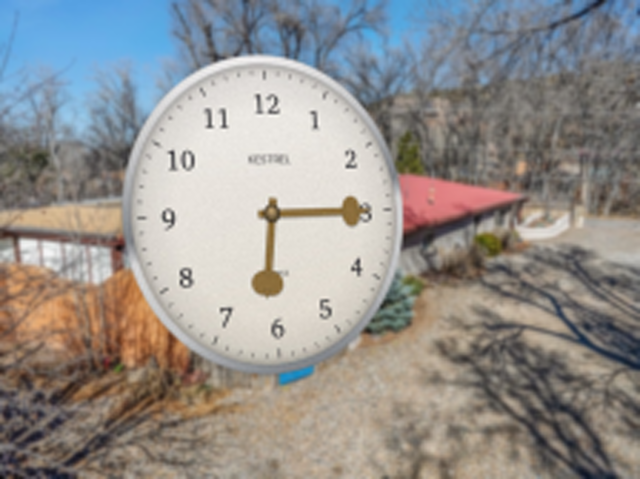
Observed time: 6:15
